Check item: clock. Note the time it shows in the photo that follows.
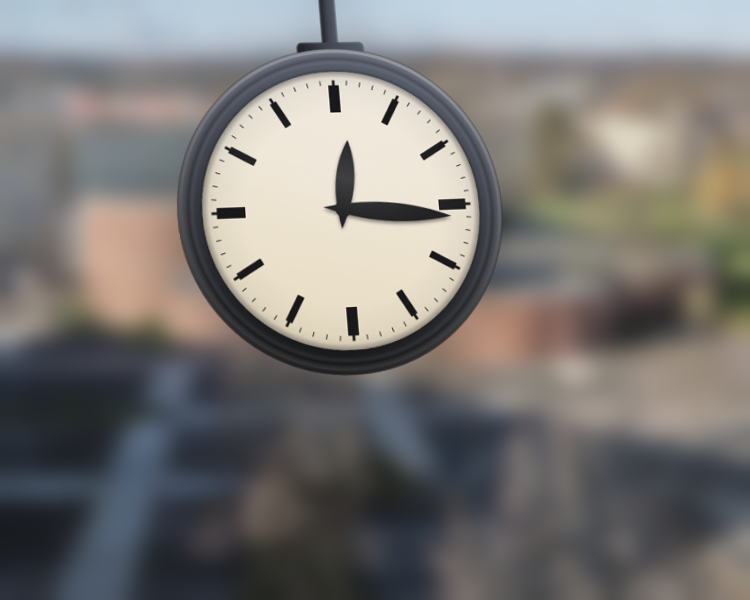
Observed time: 12:16
